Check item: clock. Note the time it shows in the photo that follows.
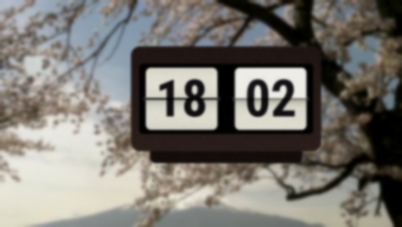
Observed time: 18:02
